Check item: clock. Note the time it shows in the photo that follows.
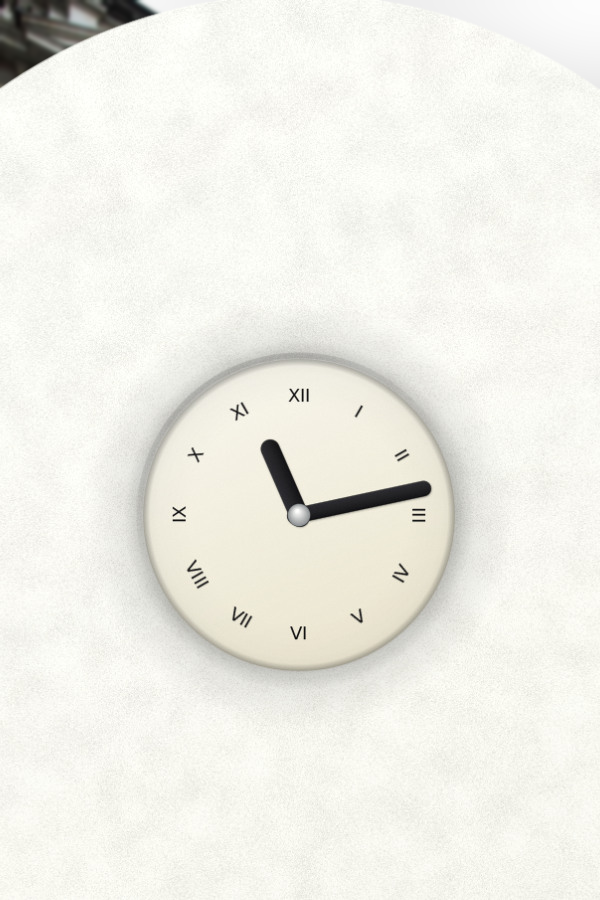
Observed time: 11:13
